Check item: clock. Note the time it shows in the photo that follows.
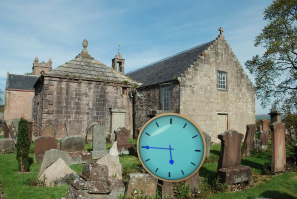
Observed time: 5:45
